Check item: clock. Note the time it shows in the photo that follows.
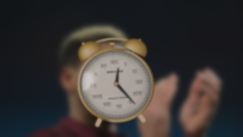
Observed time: 12:24
